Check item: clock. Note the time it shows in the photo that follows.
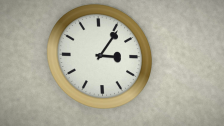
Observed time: 3:06
